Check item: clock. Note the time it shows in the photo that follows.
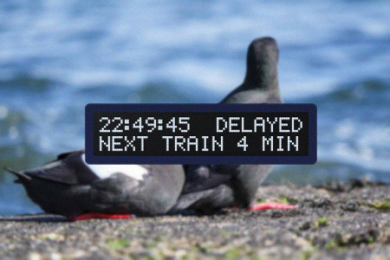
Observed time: 22:49:45
